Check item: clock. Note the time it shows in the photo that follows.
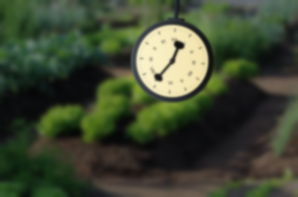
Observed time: 12:36
